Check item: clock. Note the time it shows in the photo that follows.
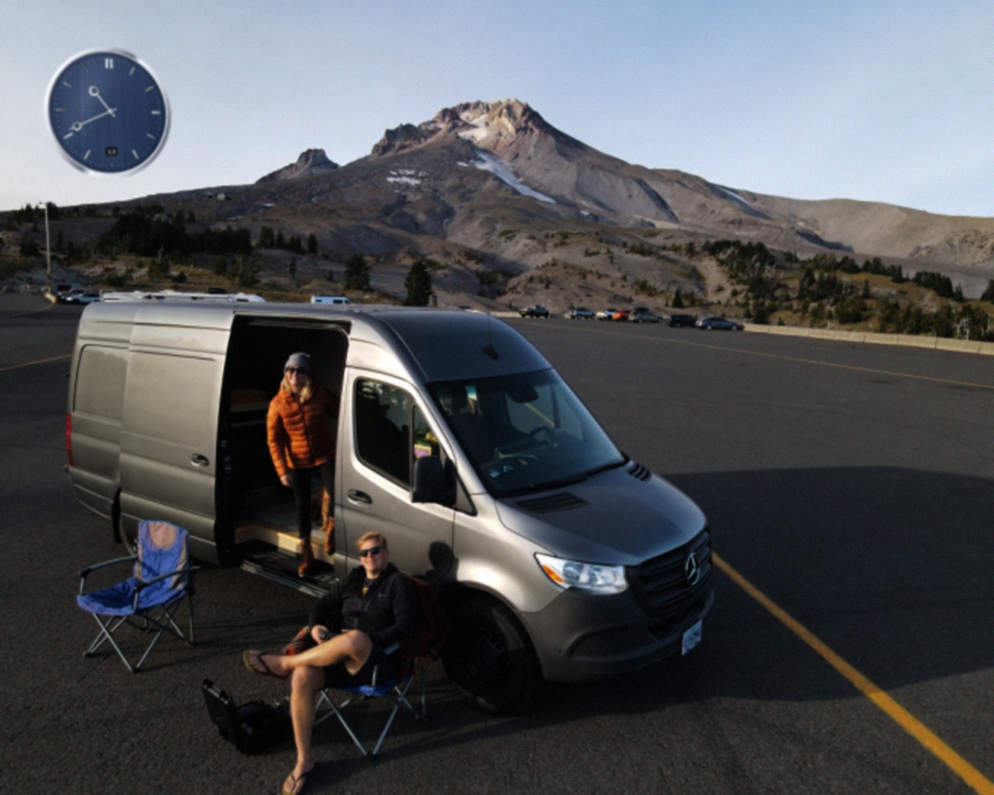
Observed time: 10:41
